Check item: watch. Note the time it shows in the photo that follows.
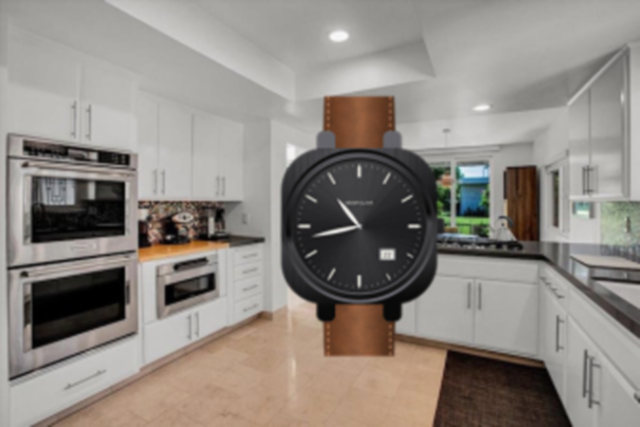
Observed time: 10:43
